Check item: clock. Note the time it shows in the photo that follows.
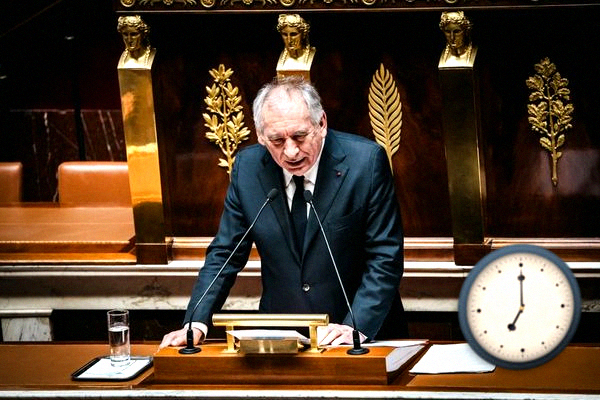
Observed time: 7:00
